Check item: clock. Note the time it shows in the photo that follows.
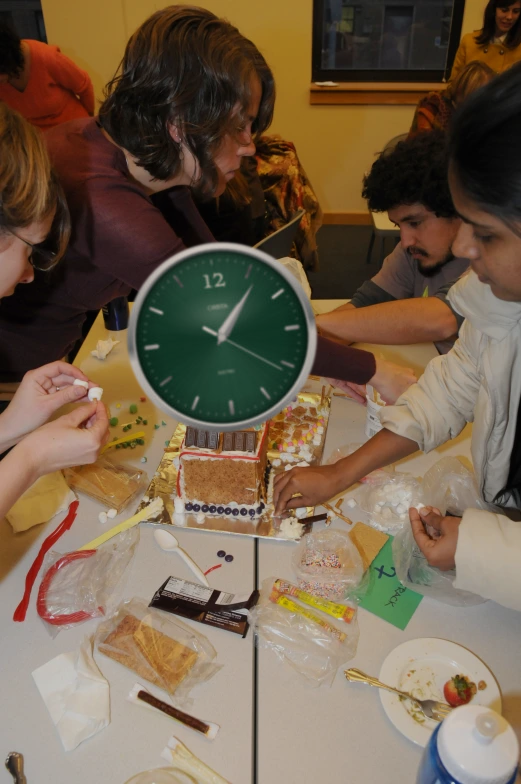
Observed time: 1:06:21
